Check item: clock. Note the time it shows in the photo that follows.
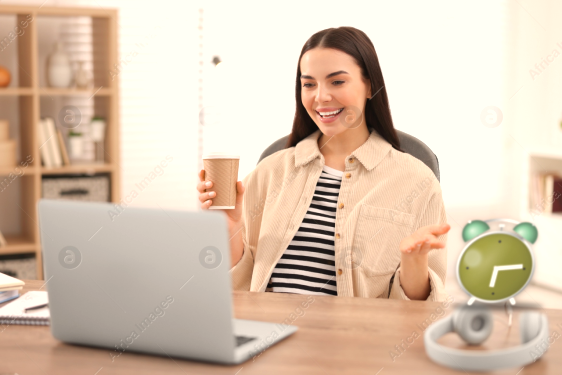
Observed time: 6:14
